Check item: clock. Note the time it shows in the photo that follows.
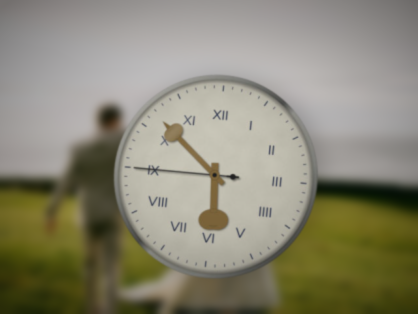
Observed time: 5:51:45
